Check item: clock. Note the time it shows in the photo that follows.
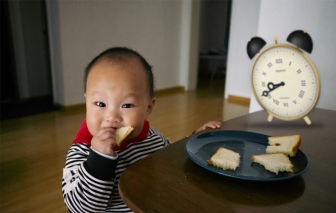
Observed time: 8:41
